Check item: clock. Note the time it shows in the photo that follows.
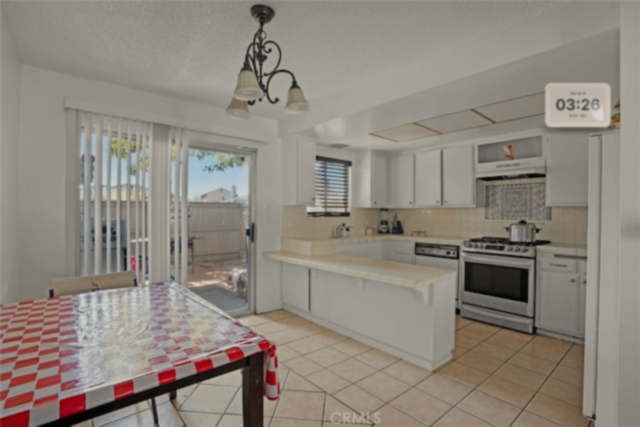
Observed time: 3:26
